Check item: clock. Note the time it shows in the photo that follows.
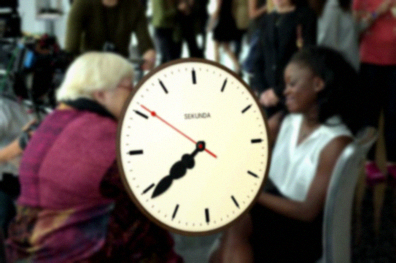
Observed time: 7:38:51
